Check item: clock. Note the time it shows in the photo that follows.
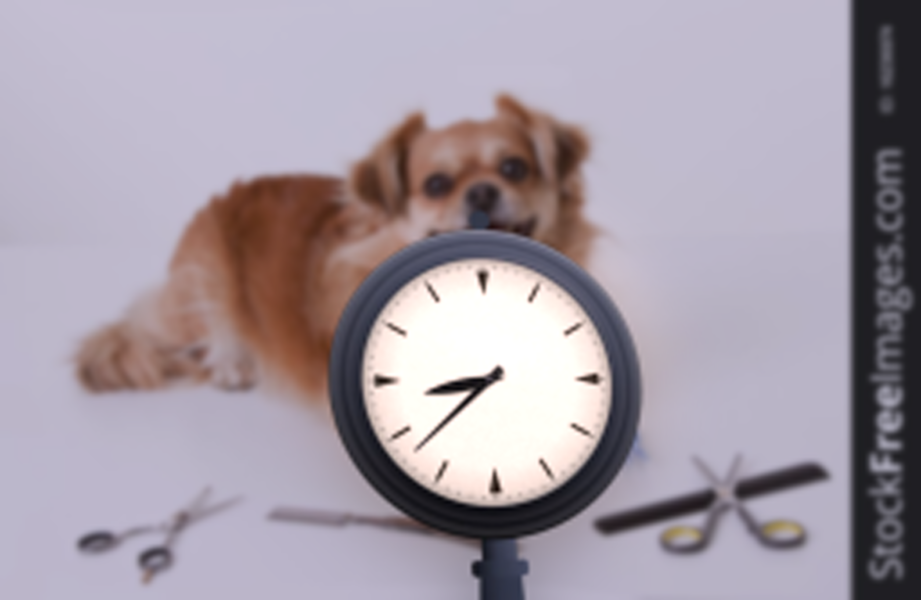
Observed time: 8:38
